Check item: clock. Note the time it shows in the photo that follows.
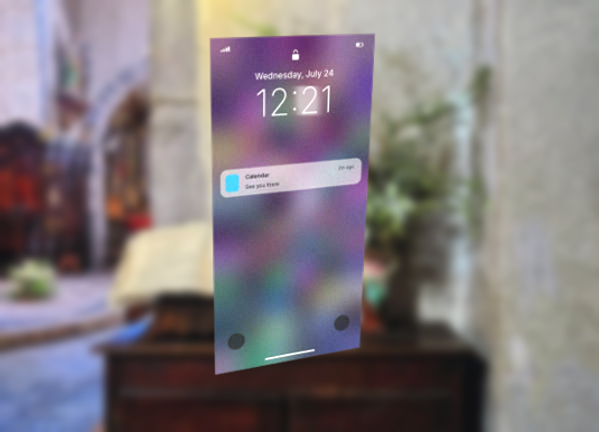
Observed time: 12:21
